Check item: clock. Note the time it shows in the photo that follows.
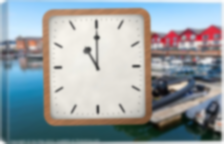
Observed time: 11:00
